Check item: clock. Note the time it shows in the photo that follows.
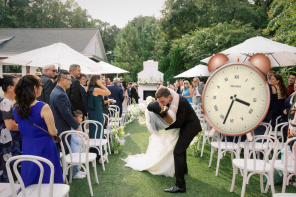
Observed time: 3:33
